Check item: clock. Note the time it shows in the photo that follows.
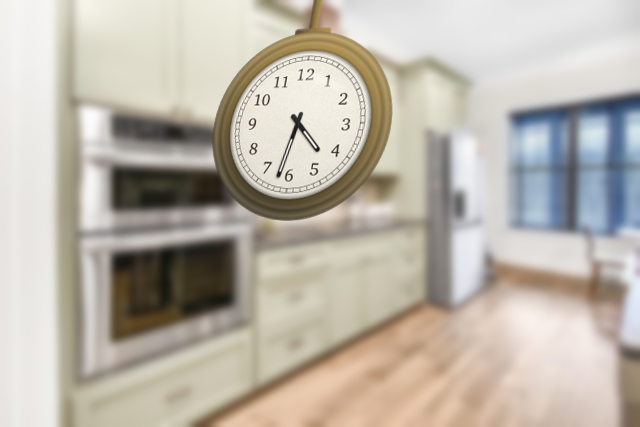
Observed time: 4:32
